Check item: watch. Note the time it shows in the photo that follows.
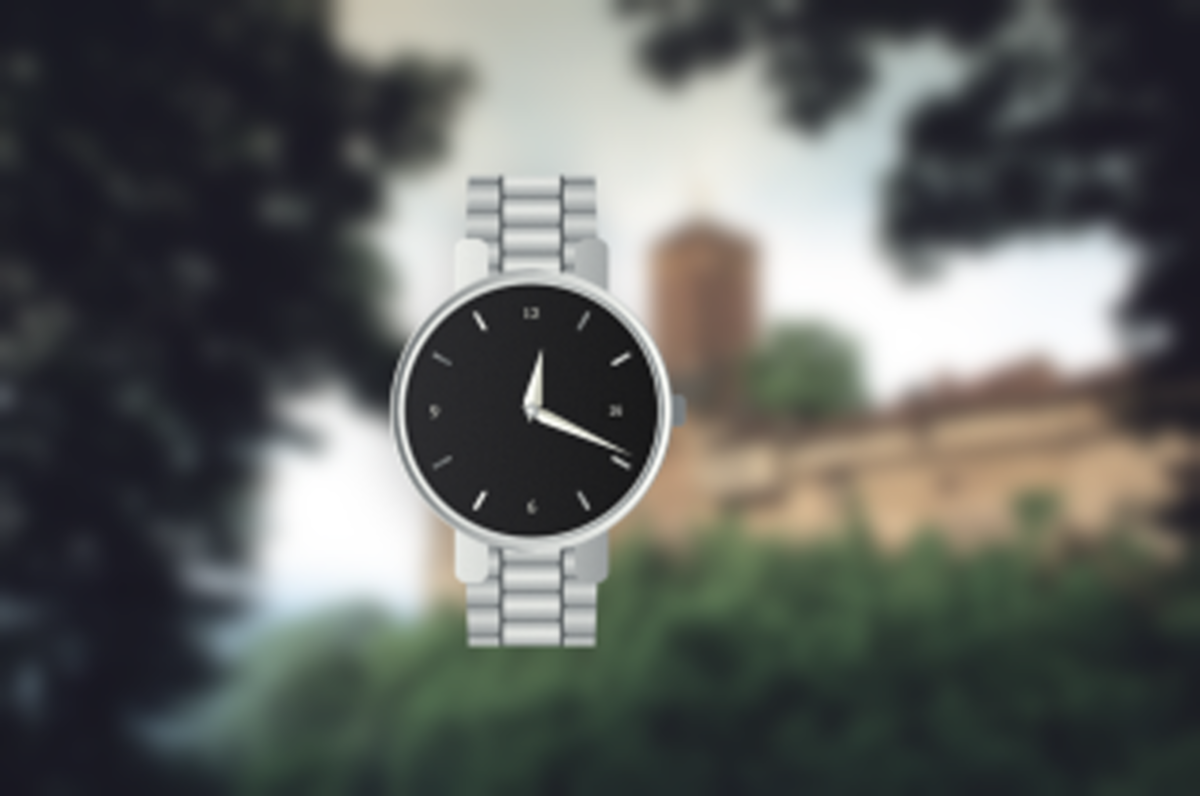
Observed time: 12:19
